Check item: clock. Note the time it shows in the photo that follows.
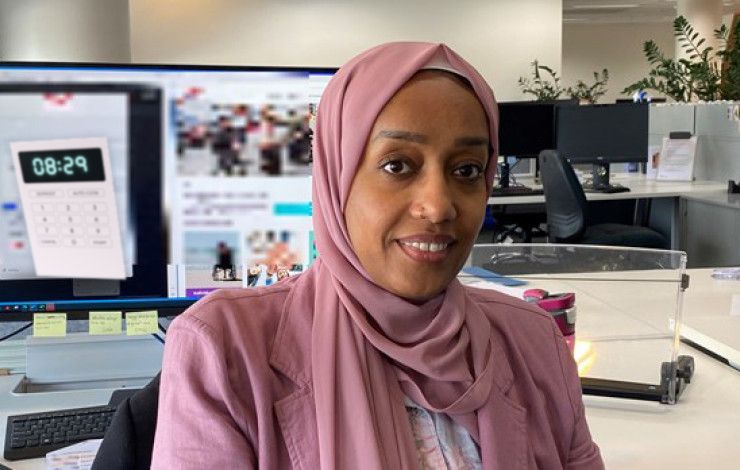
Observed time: 8:29
